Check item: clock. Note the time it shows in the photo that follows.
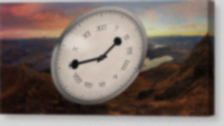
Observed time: 1:45
